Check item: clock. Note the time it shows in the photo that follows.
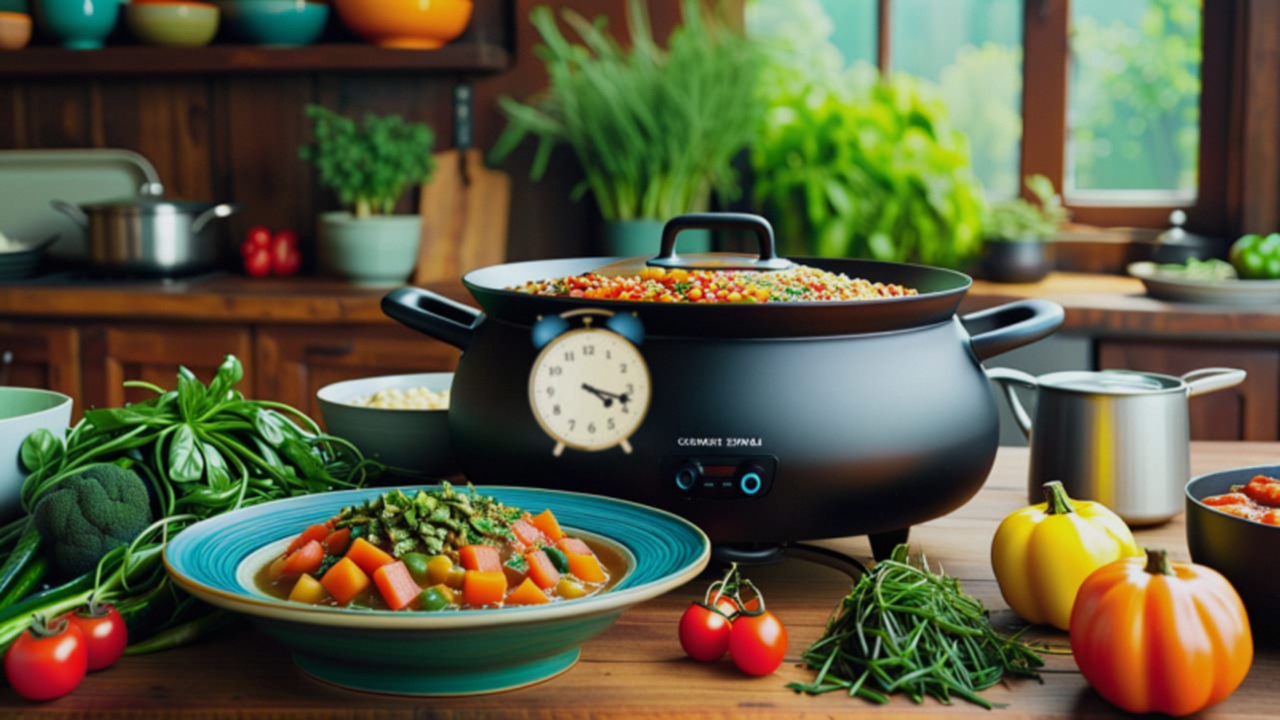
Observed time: 4:18
